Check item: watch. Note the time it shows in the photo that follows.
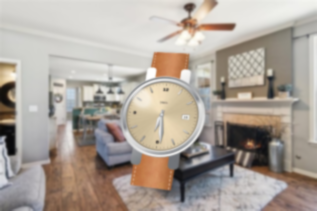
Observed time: 6:29
